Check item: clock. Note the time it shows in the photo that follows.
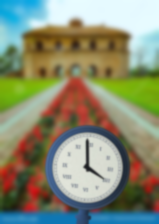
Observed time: 3:59
